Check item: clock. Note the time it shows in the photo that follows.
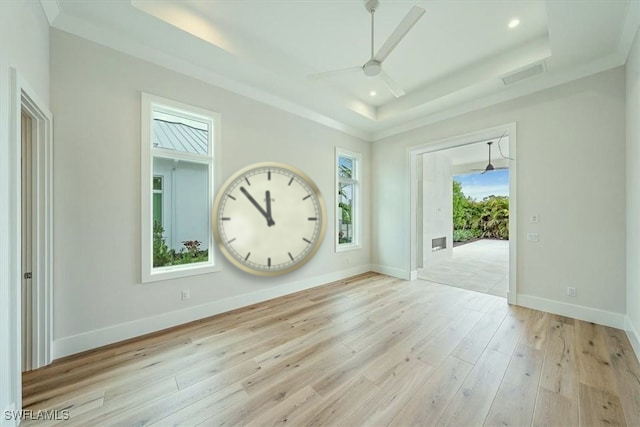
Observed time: 11:53
